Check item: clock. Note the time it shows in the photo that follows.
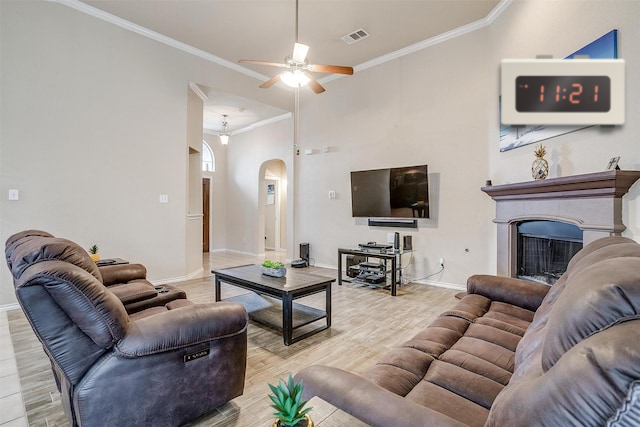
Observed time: 11:21
